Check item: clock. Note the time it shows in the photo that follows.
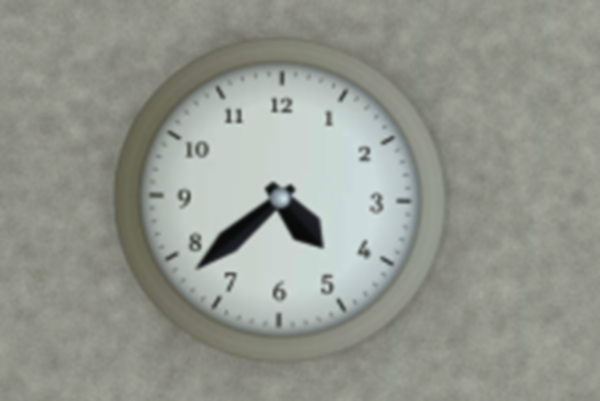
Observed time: 4:38
